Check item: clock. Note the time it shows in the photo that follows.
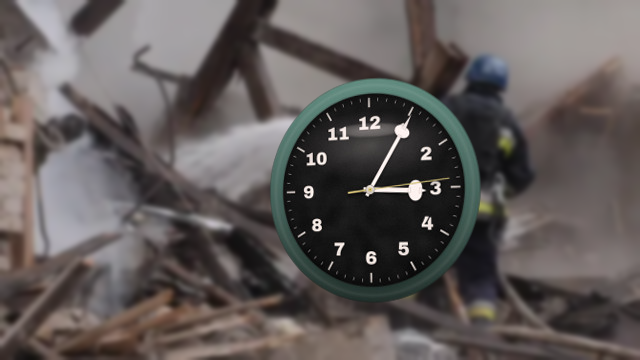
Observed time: 3:05:14
